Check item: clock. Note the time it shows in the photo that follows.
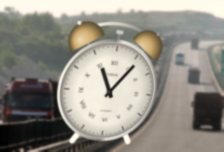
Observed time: 11:06
